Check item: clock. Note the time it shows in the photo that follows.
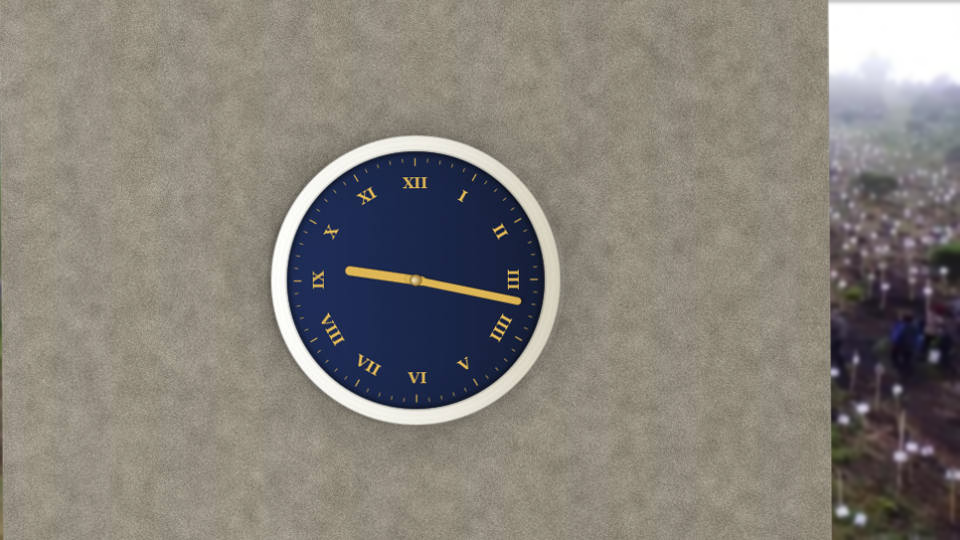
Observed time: 9:17
